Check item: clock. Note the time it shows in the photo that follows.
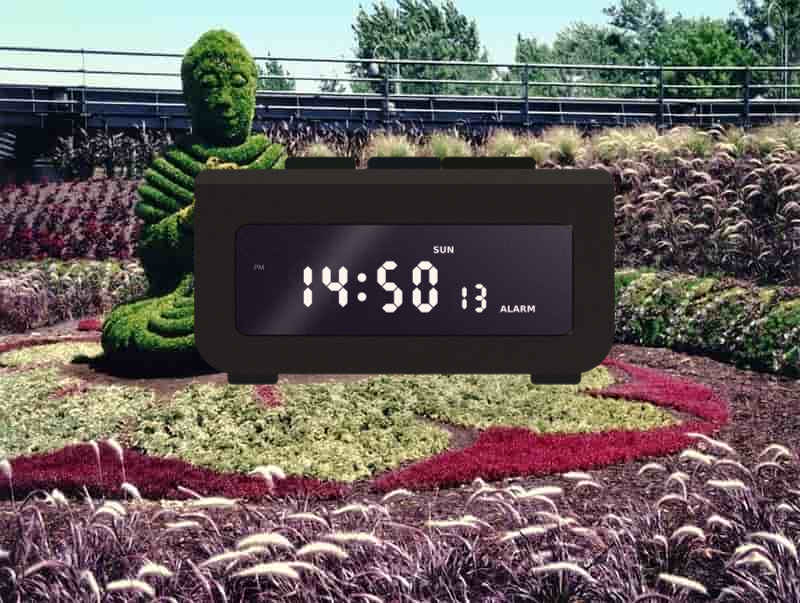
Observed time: 14:50:13
